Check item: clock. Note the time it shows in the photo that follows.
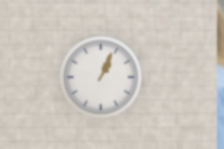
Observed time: 1:04
